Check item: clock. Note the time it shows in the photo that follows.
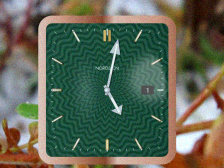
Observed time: 5:02
